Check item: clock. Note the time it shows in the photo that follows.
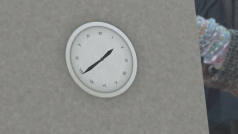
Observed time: 1:39
